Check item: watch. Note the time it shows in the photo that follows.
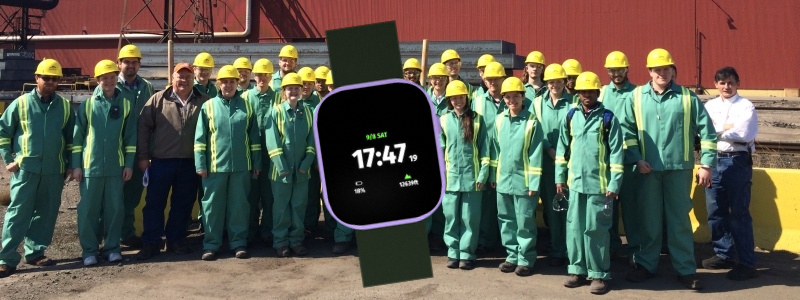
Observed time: 17:47:19
